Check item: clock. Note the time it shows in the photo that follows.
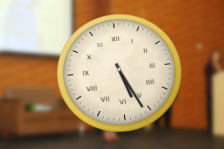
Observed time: 5:26
